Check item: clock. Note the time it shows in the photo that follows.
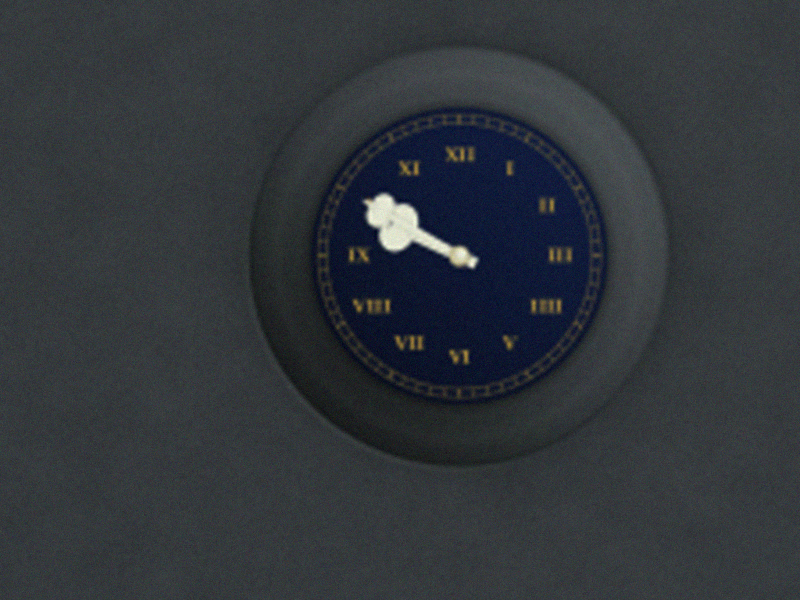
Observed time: 9:50
